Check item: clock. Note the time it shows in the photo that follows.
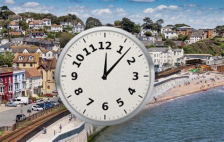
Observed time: 12:07
